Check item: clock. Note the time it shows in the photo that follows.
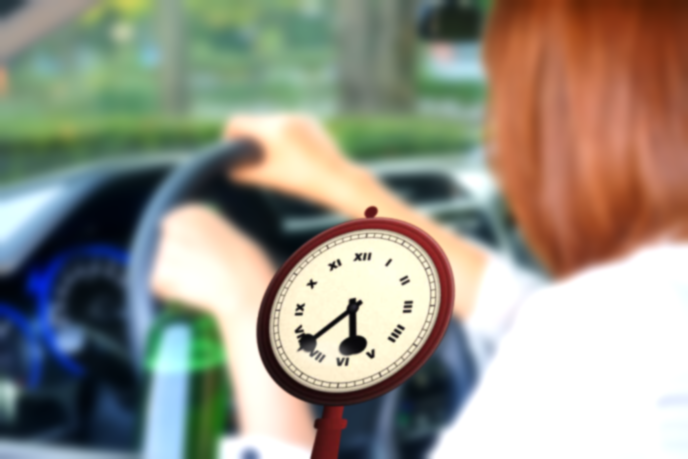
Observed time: 5:38
